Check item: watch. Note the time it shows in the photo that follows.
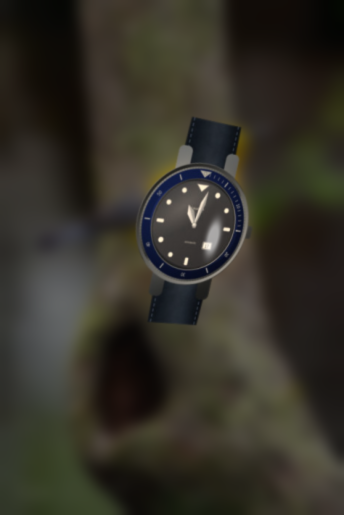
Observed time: 11:02
